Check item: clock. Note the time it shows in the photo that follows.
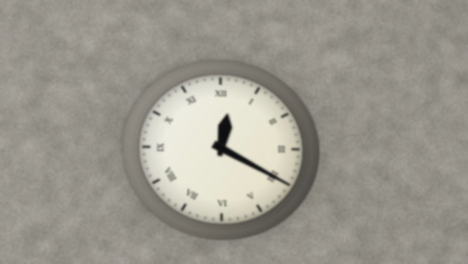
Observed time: 12:20
